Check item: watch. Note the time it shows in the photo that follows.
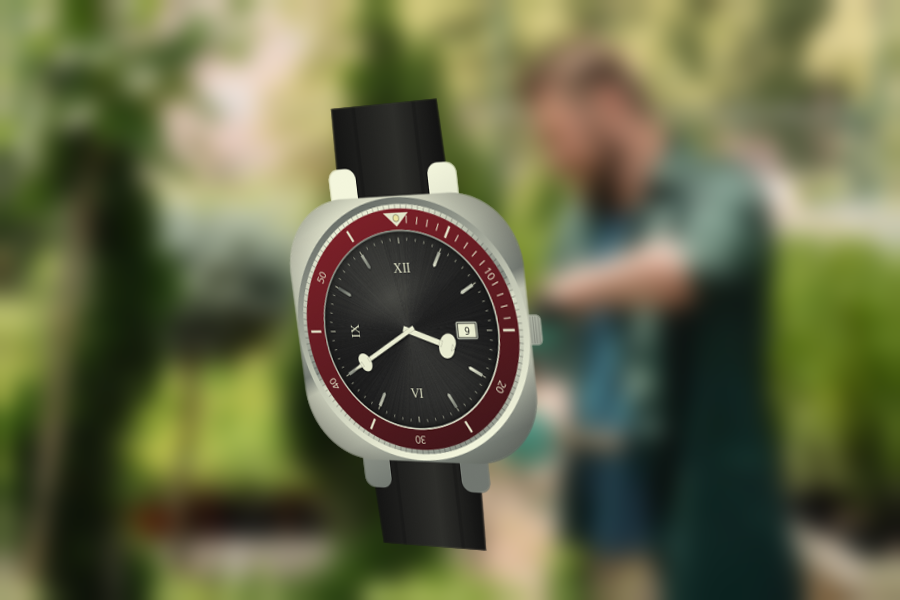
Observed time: 3:40
